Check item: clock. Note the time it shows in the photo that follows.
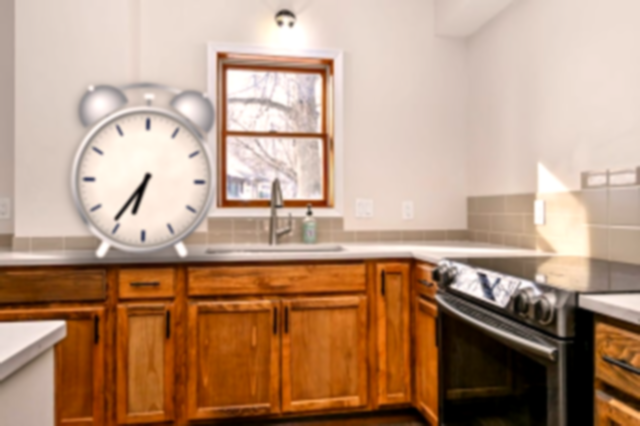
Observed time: 6:36
